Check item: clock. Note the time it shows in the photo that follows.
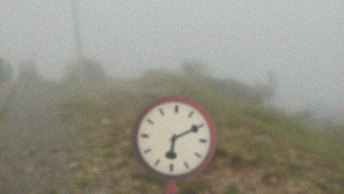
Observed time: 6:10
